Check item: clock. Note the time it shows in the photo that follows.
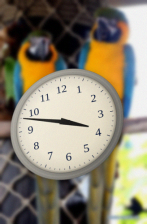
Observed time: 3:48
